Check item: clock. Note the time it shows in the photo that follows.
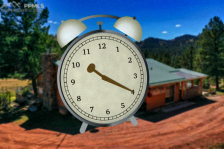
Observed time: 10:20
